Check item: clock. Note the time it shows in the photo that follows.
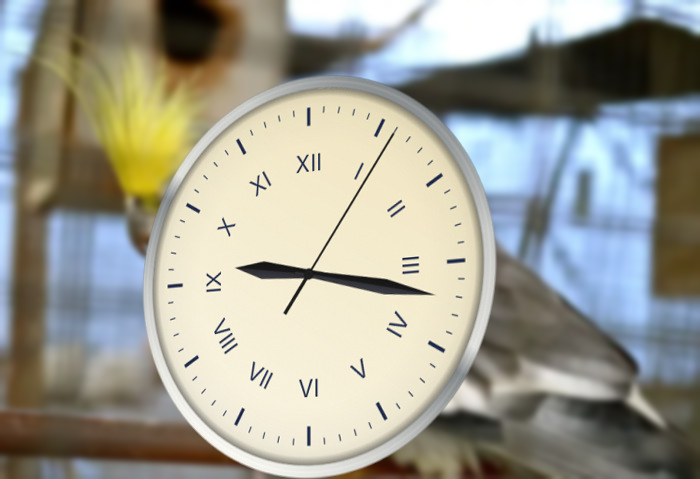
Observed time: 9:17:06
